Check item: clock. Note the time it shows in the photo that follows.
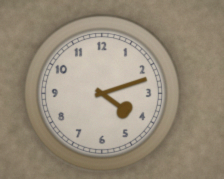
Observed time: 4:12
